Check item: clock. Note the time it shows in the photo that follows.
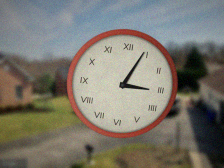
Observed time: 3:04
